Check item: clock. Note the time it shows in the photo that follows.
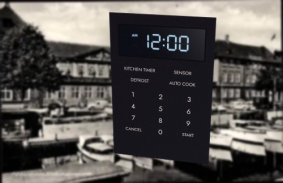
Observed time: 12:00
